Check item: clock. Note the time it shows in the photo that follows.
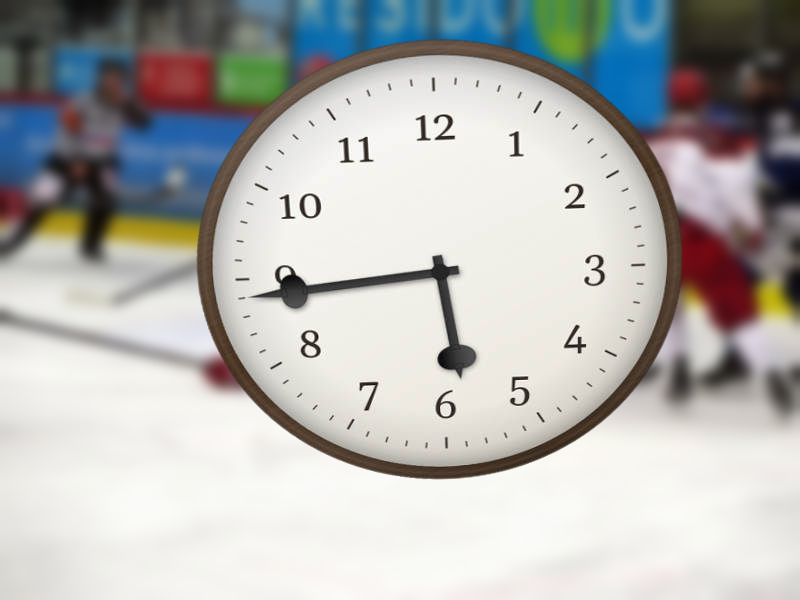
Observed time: 5:44
